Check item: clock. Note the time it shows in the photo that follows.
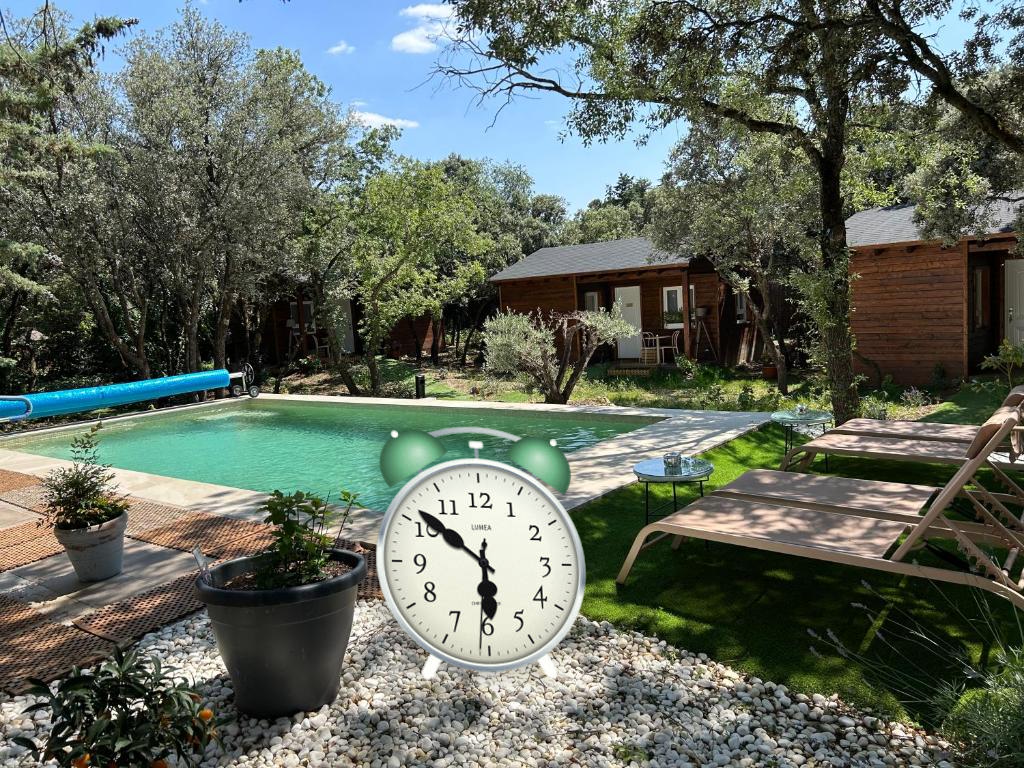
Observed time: 5:51:31
